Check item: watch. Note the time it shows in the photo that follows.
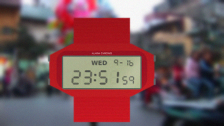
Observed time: 23:51:59
